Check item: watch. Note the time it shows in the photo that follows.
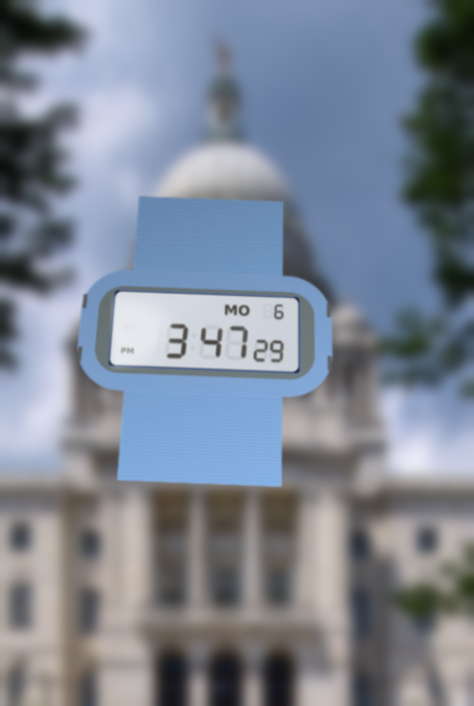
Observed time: 3:47:29
